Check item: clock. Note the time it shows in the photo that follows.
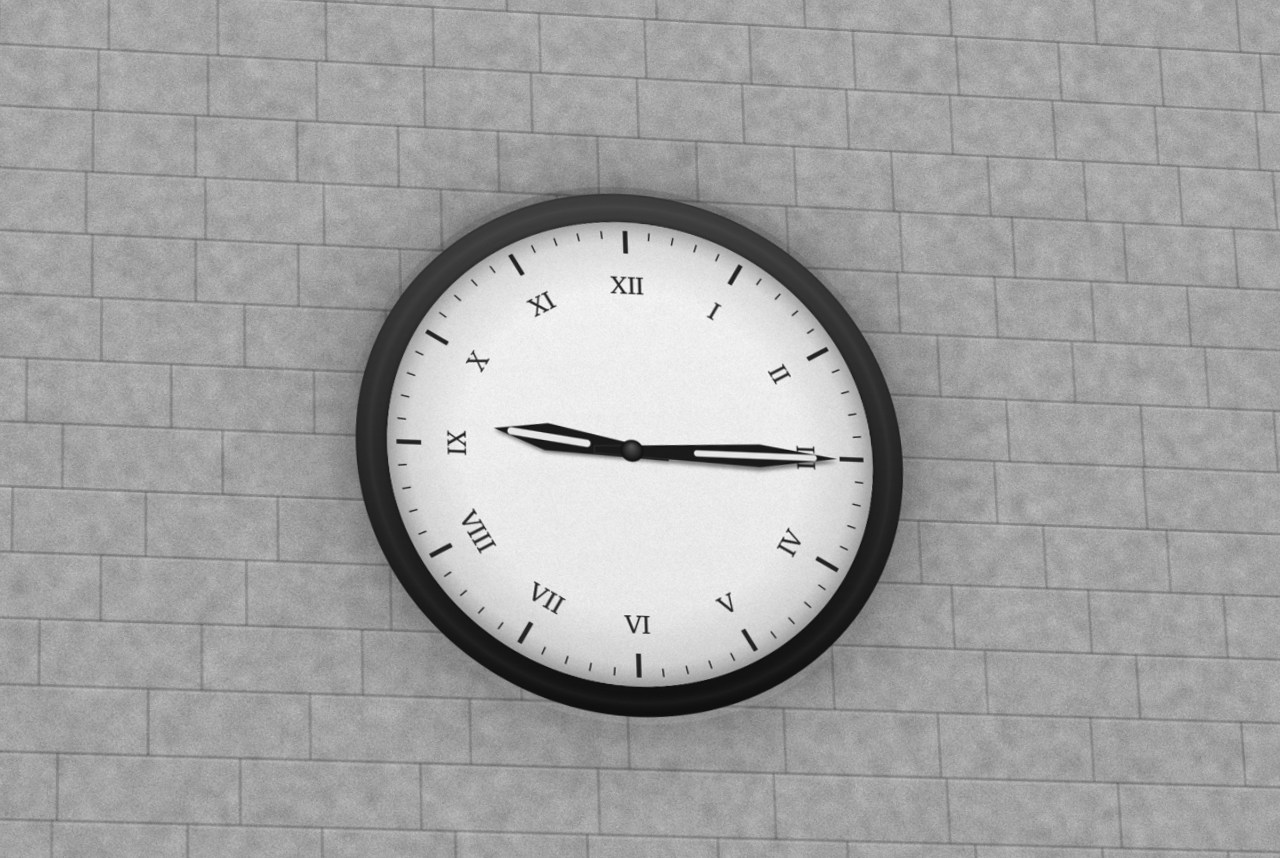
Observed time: 9:15
